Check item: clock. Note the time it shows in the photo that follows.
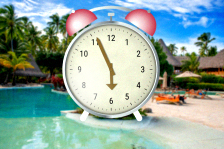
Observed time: 5:56
